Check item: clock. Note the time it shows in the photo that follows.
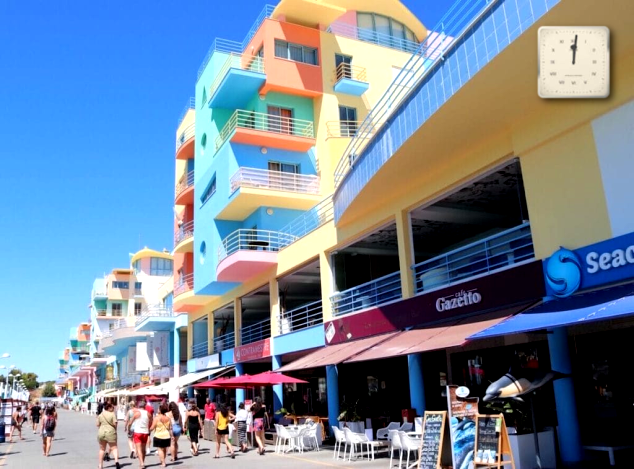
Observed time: 12:01
